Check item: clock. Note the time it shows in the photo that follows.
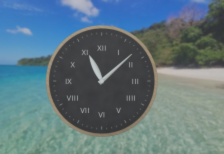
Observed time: 11:08
